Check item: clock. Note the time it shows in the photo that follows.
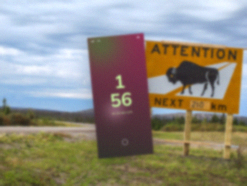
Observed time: 1:56
